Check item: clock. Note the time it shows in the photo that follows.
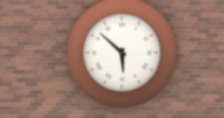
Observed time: 5:52
